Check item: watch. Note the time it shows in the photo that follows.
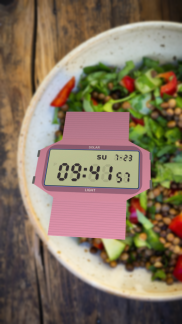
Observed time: 9:41:57
